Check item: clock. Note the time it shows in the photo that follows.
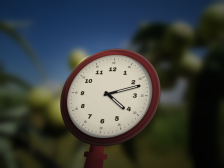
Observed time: 4:12
